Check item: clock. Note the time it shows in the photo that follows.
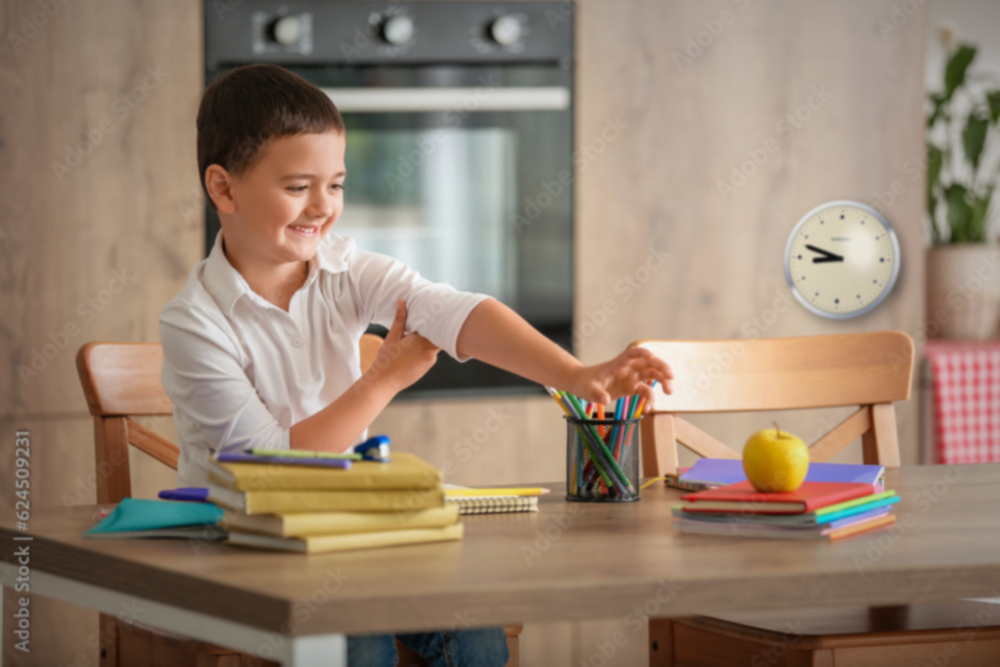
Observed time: 8:48
